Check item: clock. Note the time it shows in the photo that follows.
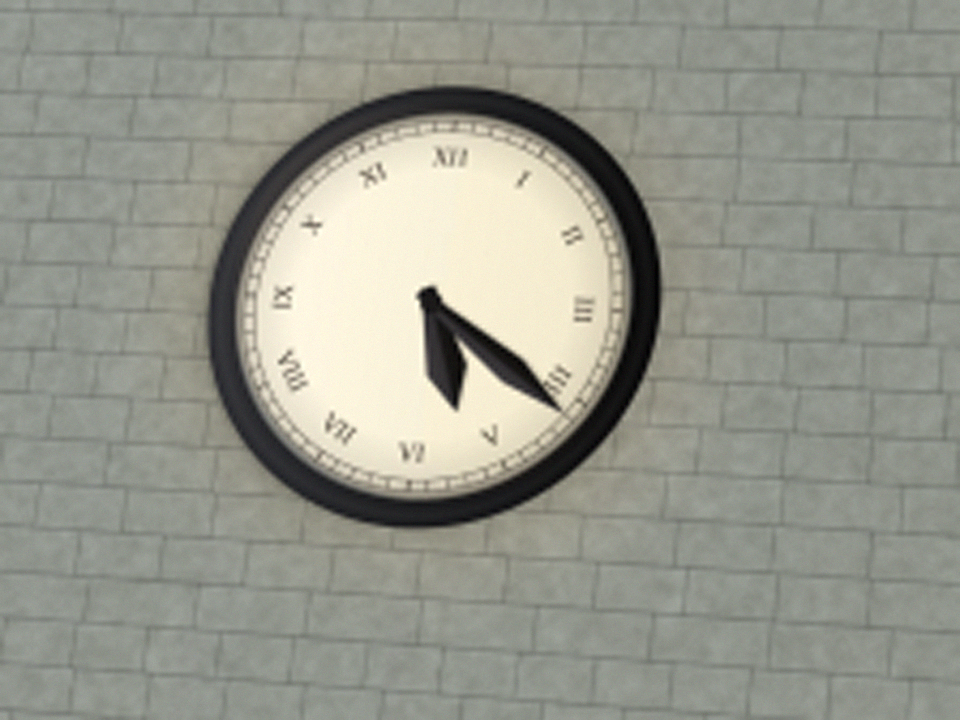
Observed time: 5:21
